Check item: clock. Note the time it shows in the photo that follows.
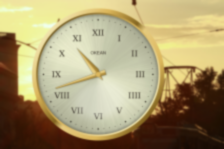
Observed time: 10:42
